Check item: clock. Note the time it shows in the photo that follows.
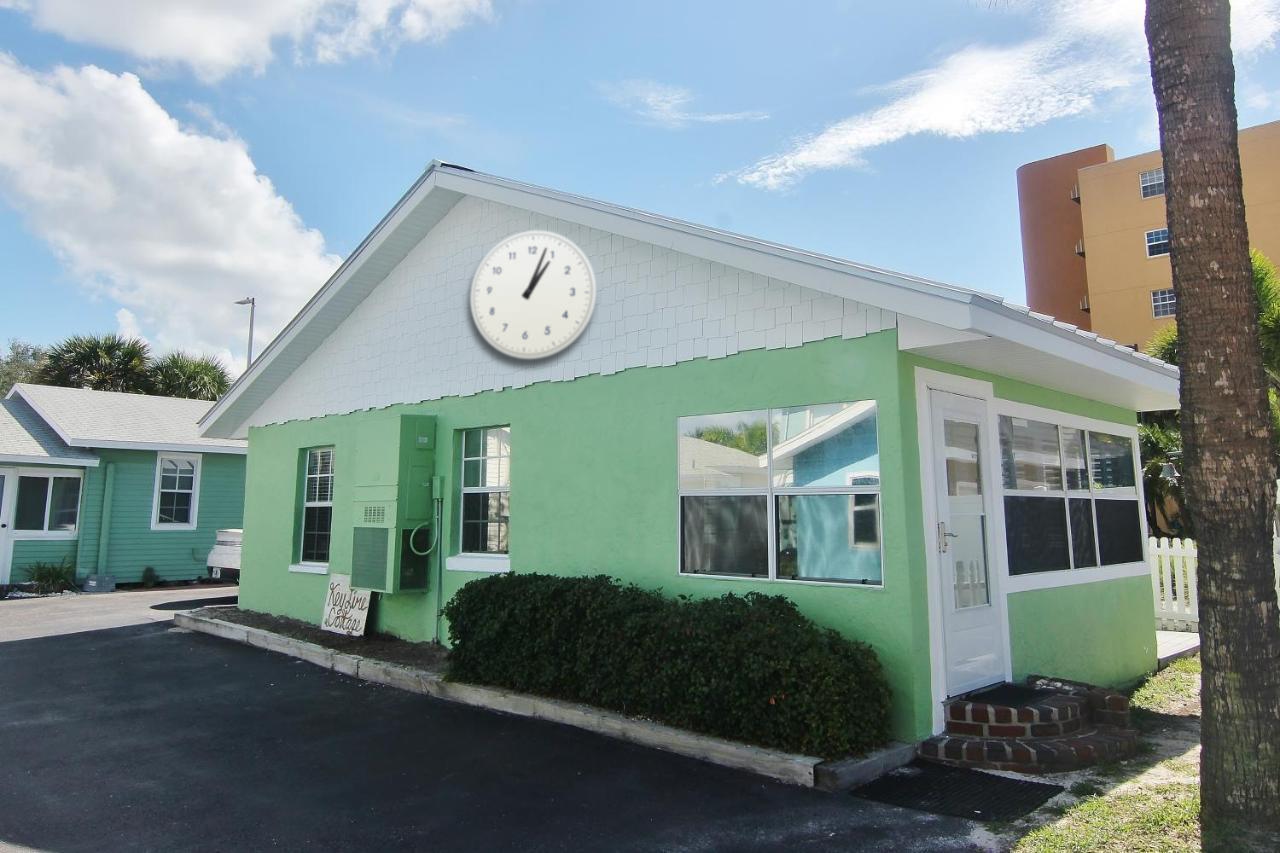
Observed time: 1:03
